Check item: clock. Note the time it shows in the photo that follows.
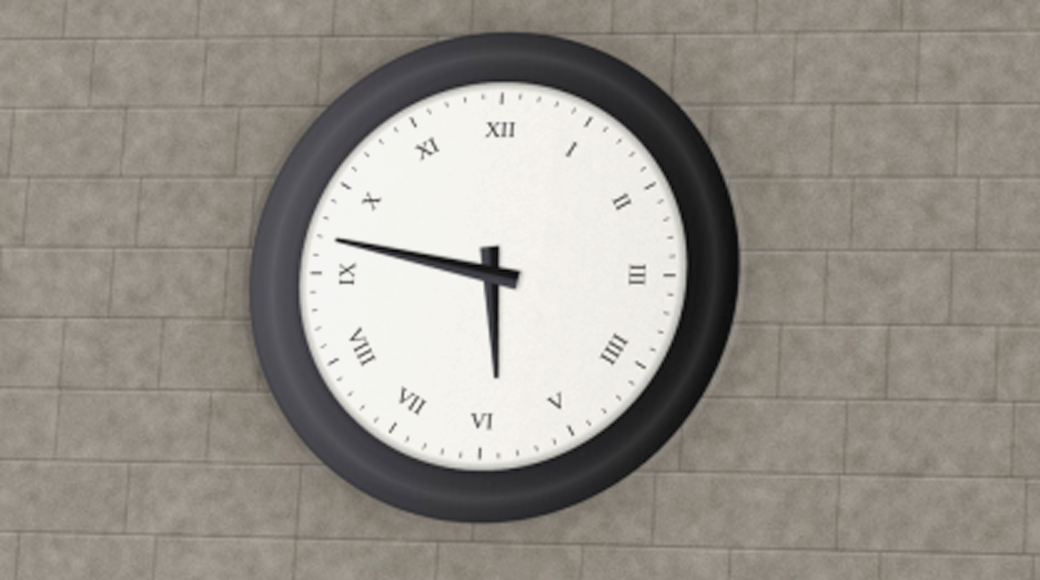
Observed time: 5:47
